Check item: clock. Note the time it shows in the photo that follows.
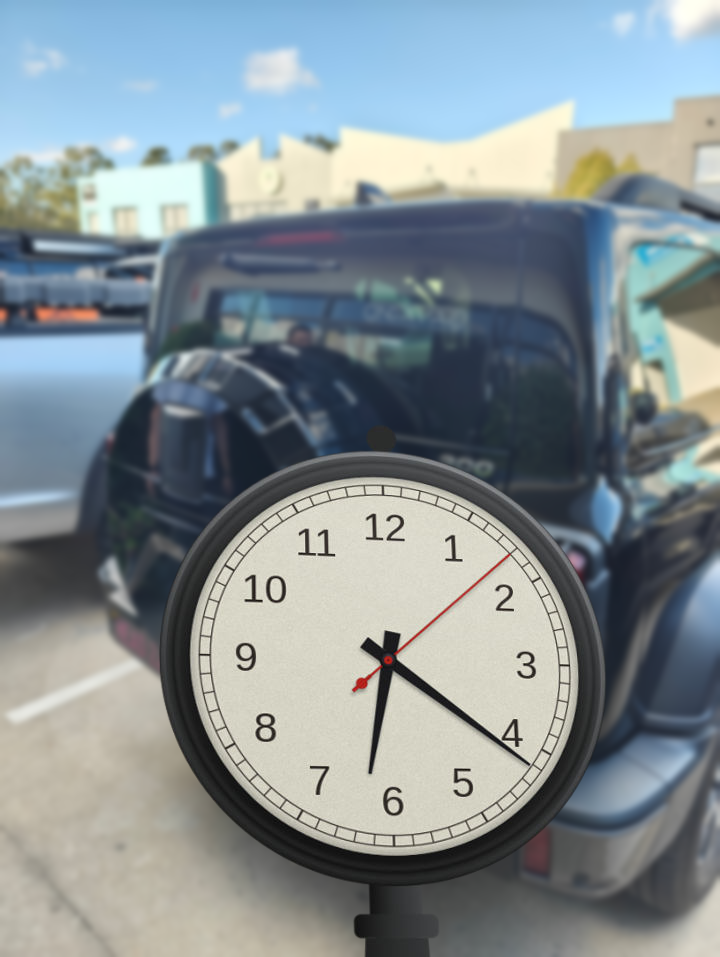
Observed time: 6:21:08
